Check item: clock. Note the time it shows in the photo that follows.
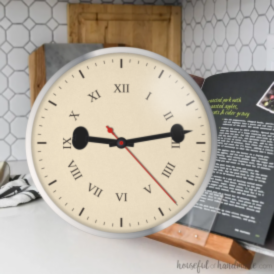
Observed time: 9:13:23
